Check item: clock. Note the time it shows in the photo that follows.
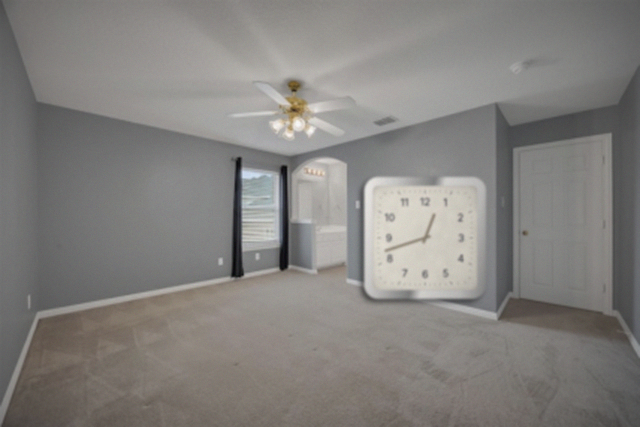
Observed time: 12:42
